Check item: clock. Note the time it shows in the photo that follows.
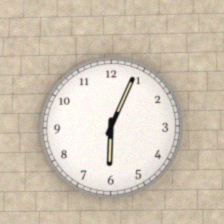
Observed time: 6:04
